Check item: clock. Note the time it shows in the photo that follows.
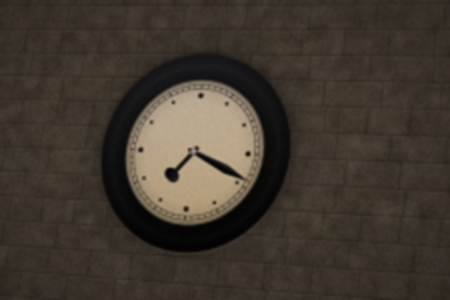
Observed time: 7:19
